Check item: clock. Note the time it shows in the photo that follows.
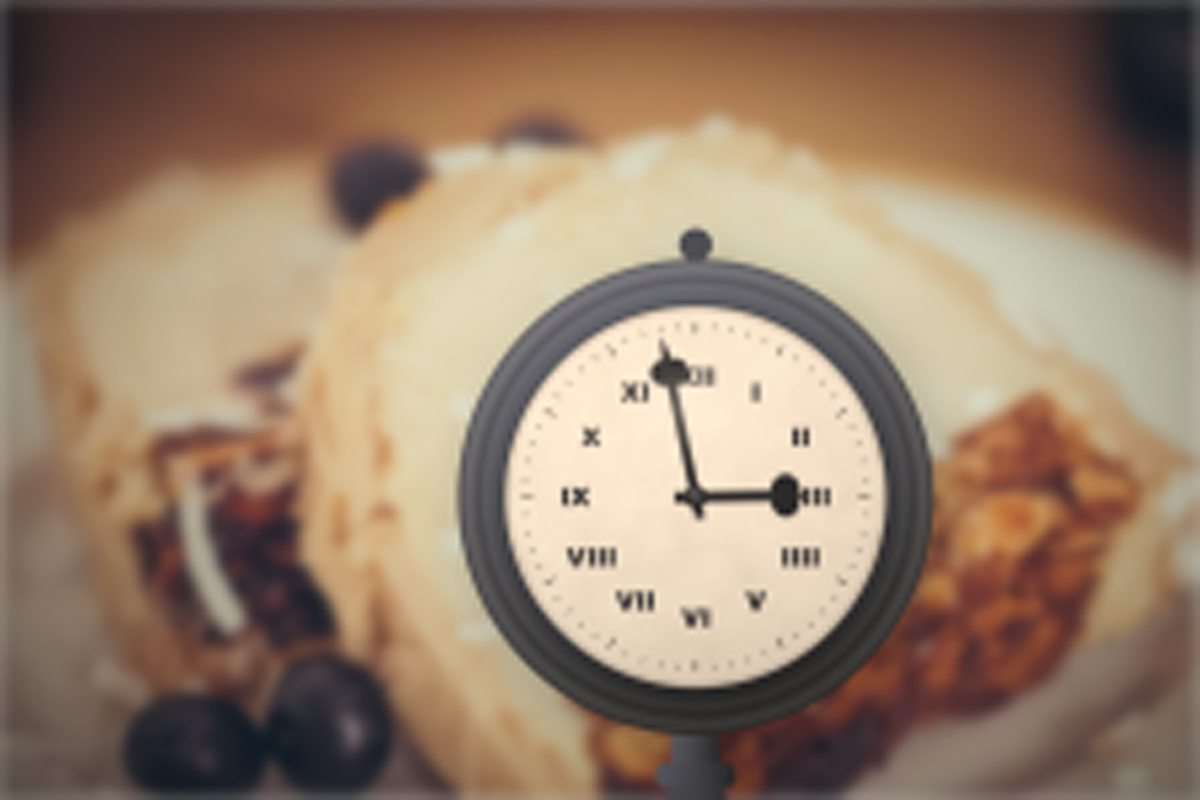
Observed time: 2:58
